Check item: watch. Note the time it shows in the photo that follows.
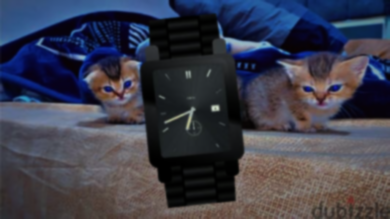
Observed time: 6:42
